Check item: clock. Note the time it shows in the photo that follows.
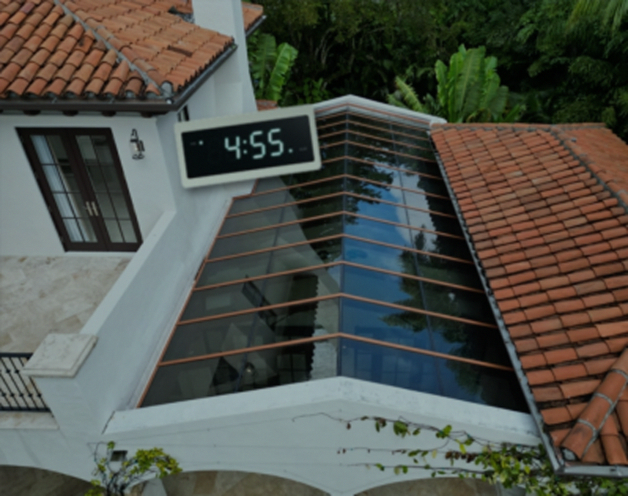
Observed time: 4:55
